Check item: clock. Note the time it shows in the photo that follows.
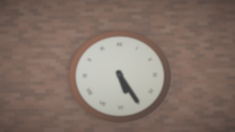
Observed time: 5:25
